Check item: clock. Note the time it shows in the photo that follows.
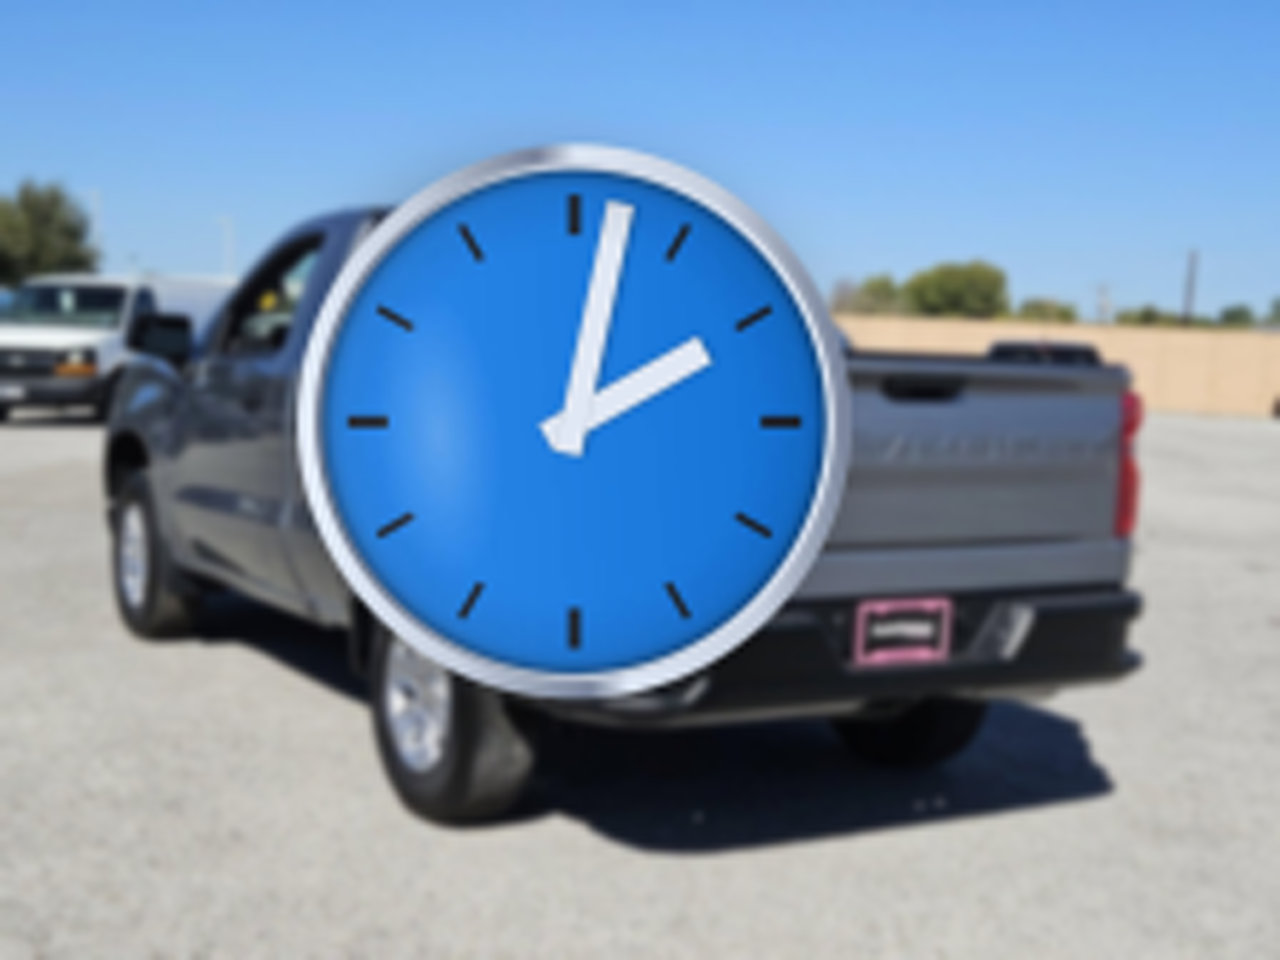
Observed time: 2:02
